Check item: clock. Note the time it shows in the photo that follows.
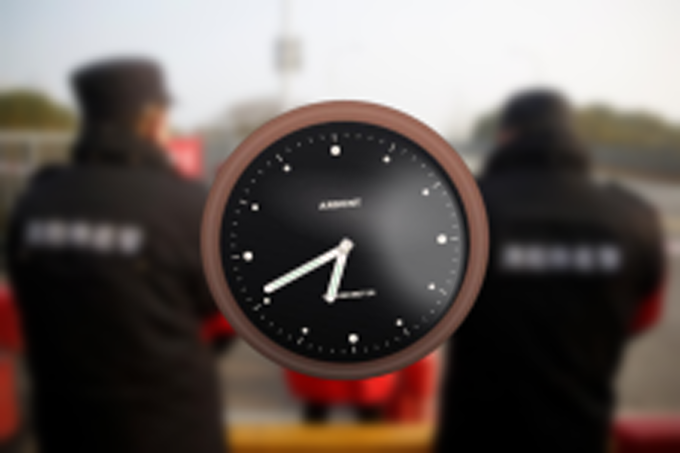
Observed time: 6:41
